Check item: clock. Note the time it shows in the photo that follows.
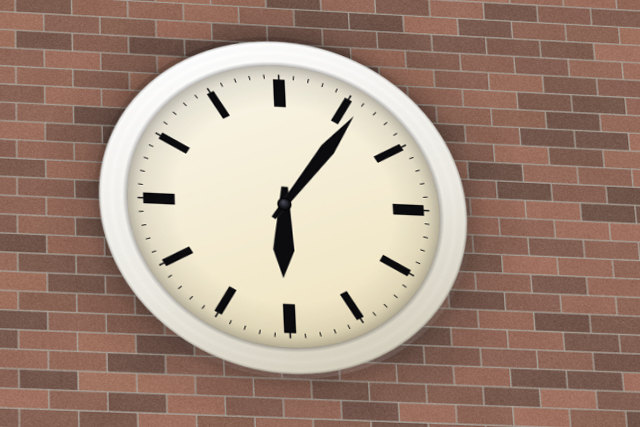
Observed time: 6:06
